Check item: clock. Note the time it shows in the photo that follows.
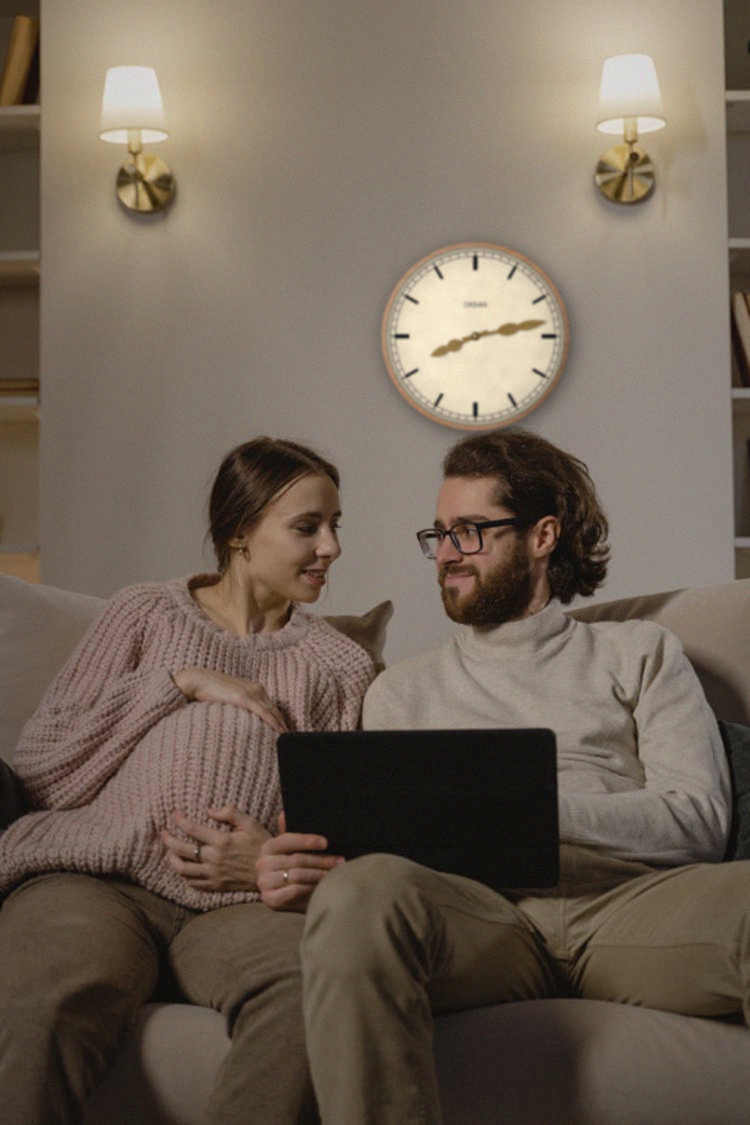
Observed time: 8:13
